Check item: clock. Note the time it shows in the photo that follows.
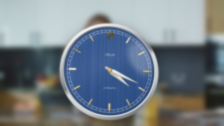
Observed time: 4:19
